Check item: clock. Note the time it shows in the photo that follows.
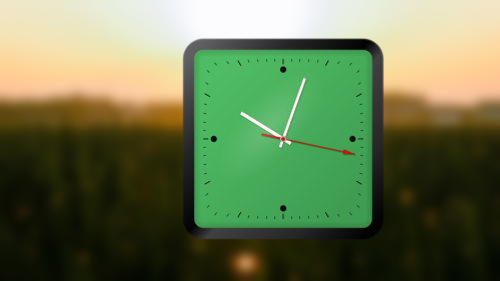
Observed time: 10:03:17
